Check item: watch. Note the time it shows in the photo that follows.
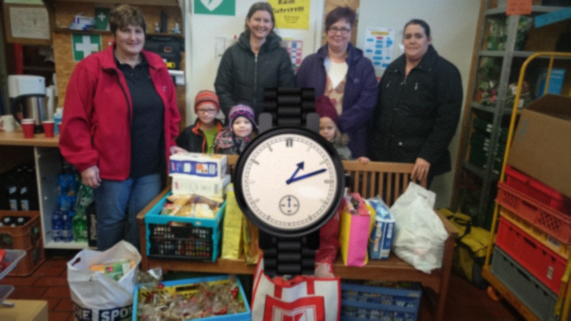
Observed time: 1:12
